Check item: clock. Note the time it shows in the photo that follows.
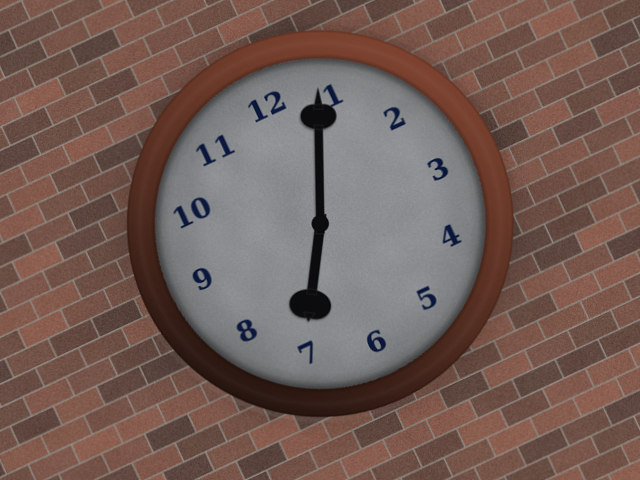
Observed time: 7:04
